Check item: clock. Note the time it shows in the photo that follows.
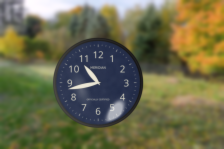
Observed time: 10:43
